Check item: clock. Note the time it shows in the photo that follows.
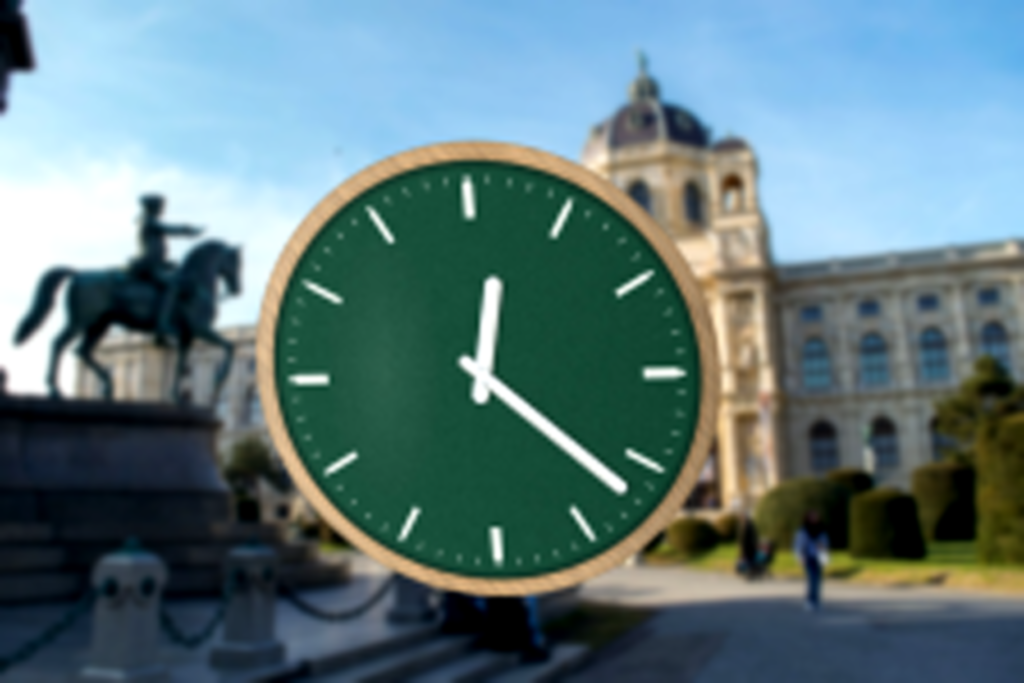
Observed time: 12:22
